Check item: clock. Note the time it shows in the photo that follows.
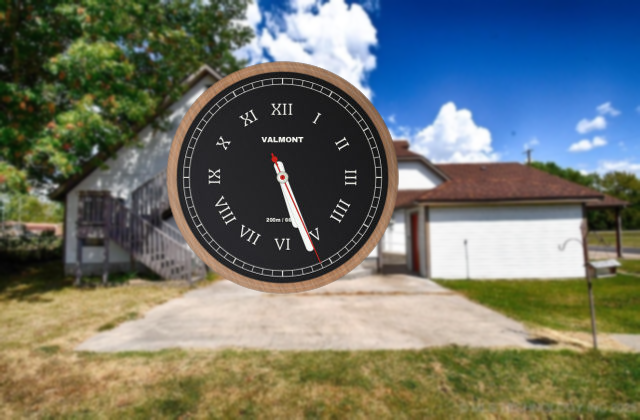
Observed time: 5:26:26
